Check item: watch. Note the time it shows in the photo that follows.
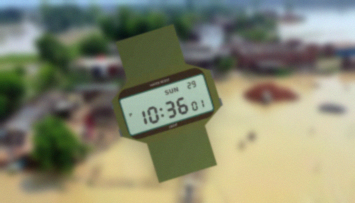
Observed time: 10:36
